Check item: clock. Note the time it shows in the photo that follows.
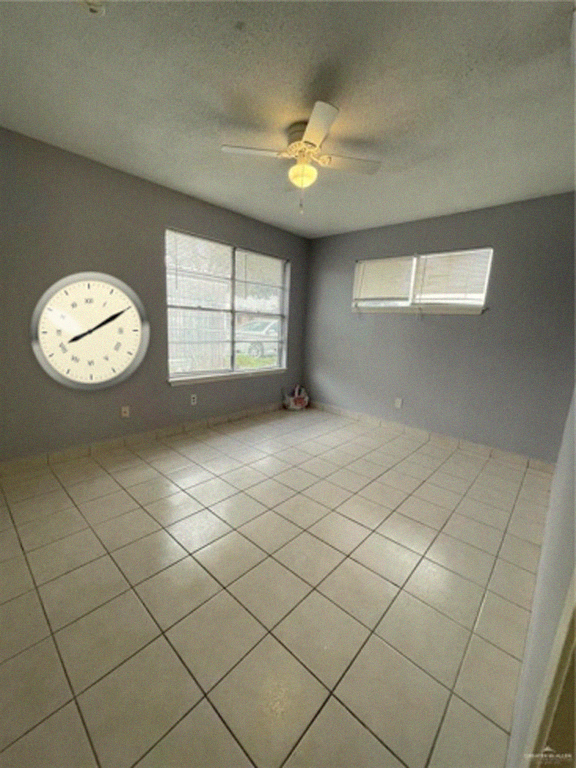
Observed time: 8:10
